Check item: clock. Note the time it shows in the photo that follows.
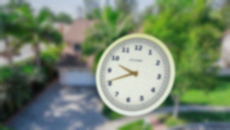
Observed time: 9:41
